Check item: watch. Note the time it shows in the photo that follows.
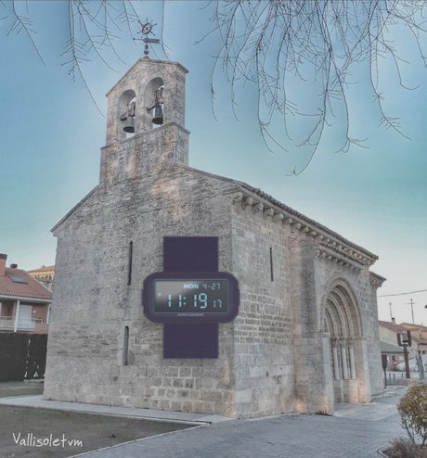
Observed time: 11:19:17
